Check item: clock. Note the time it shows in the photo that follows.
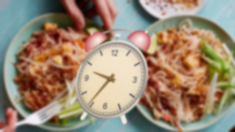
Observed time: 9:36
